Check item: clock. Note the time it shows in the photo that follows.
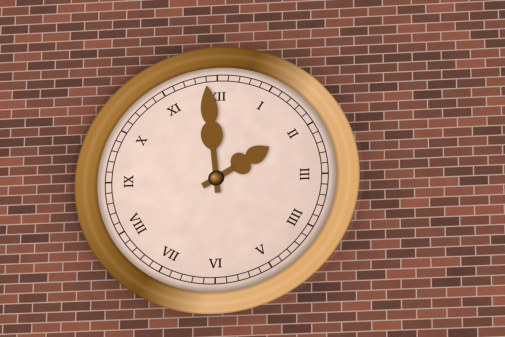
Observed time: 1:59
